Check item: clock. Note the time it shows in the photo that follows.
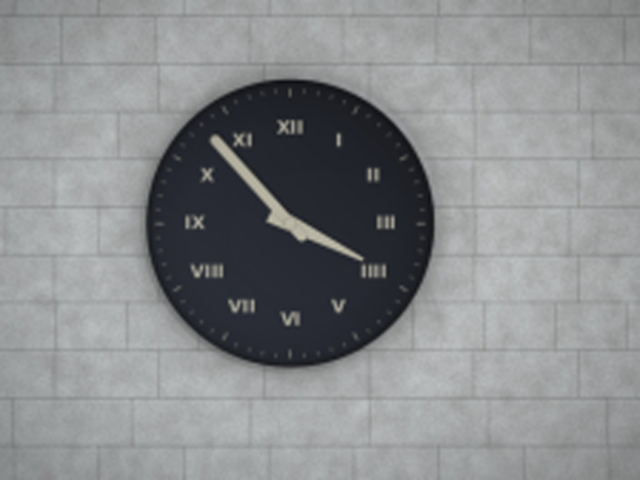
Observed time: 3:53
